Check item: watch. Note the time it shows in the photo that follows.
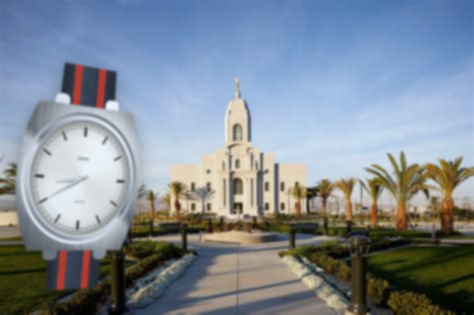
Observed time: 8:40
